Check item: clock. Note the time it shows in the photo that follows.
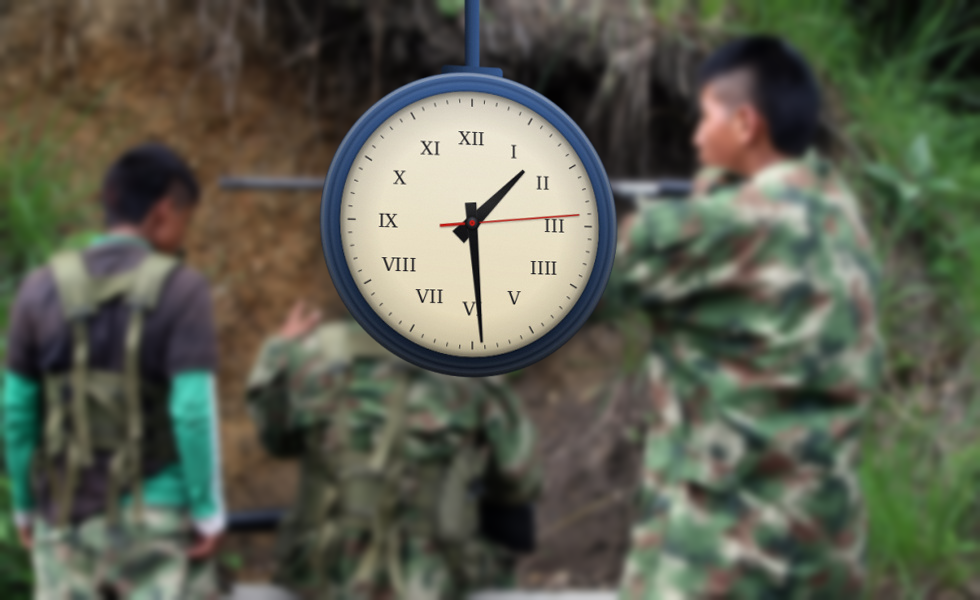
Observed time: 1:29:14
